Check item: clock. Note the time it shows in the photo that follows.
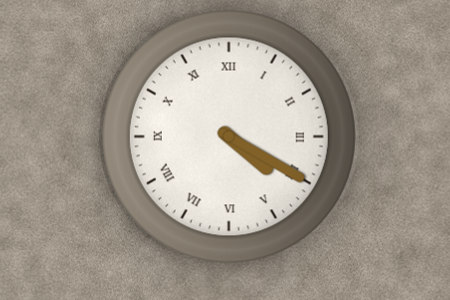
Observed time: 4:20
